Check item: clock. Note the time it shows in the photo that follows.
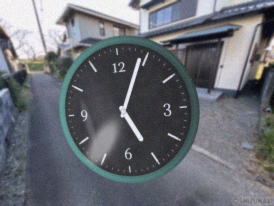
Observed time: 5:04
